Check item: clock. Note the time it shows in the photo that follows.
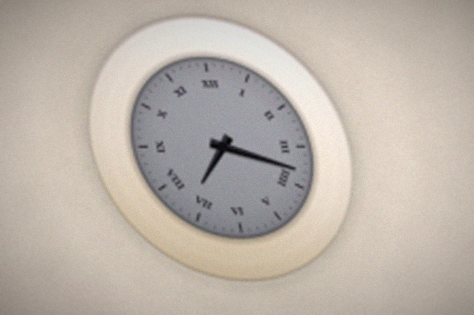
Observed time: 7:18
